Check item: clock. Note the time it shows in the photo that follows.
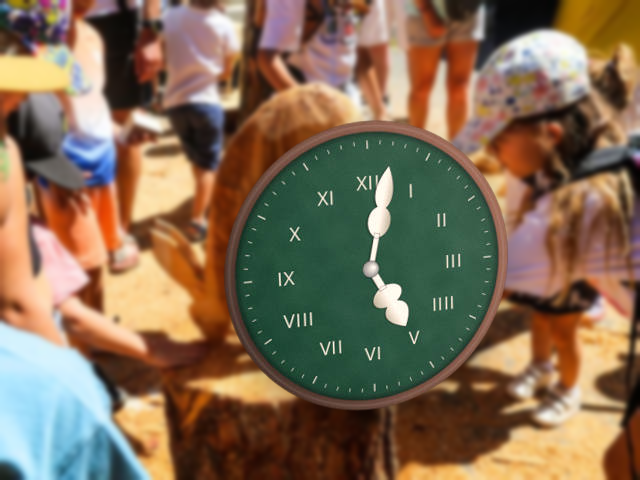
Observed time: 5:02
